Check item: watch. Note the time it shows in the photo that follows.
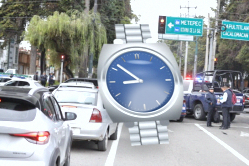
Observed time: 8:52
